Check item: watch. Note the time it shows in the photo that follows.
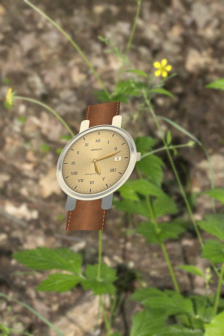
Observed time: 5:12
